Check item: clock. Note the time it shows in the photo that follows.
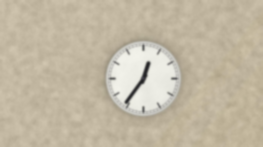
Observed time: 12:36
